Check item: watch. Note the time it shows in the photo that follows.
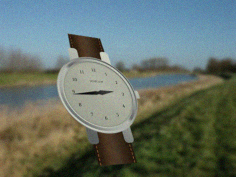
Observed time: 2:44
